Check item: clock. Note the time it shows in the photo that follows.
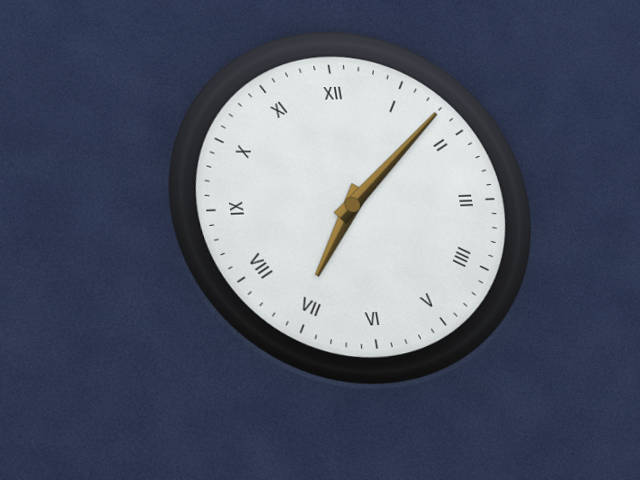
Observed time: 7:08
